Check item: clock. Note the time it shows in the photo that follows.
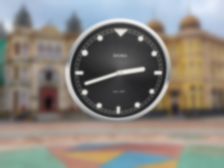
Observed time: 2:42
